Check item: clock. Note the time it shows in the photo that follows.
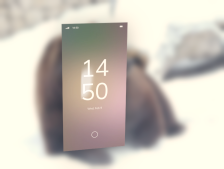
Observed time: 14:50
